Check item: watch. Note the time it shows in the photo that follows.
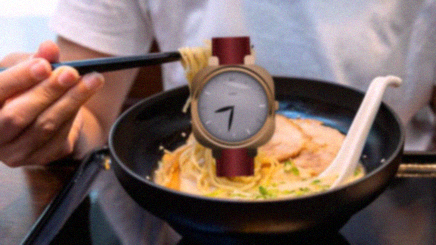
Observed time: 8:32
